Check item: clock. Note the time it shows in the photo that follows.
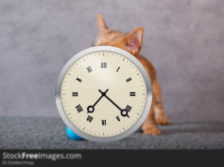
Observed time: 7:22
